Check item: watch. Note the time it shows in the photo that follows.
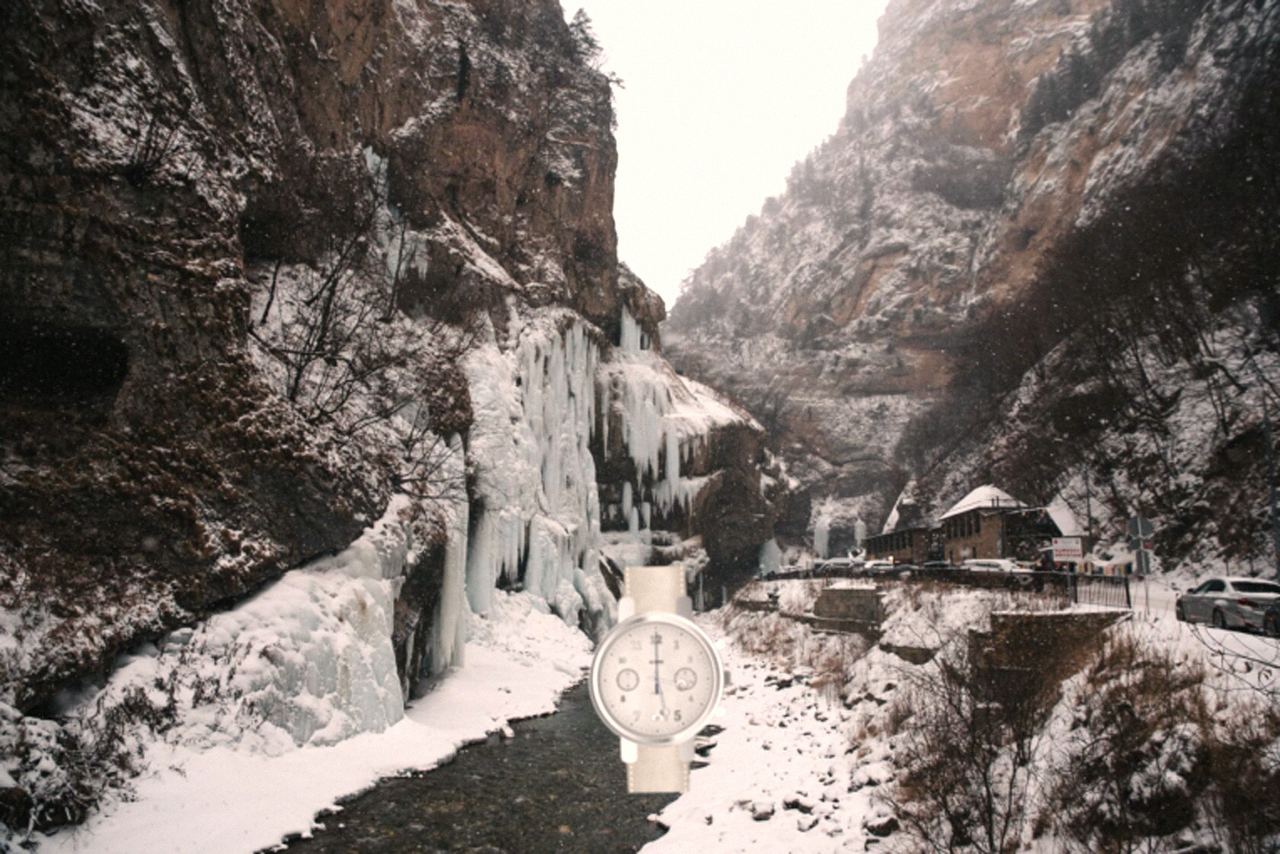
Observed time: 3:28
